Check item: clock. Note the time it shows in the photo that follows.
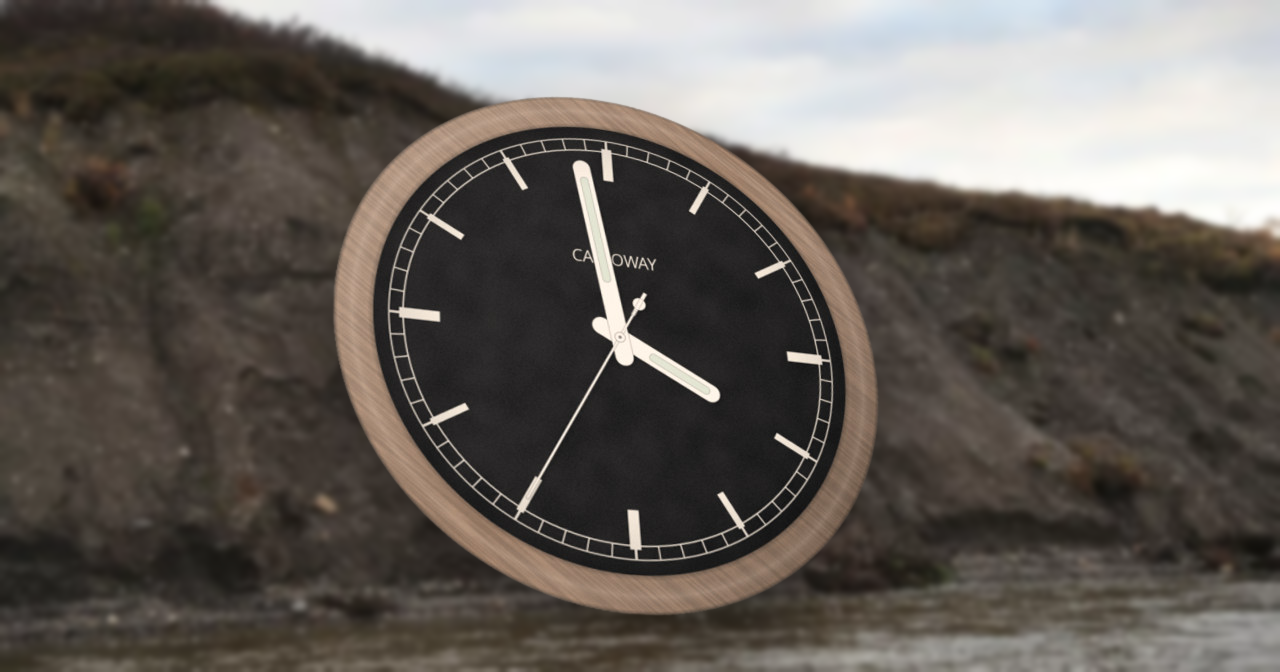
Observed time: 3:58:35
